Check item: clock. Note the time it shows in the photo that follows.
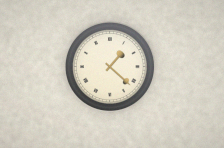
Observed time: 1:22
